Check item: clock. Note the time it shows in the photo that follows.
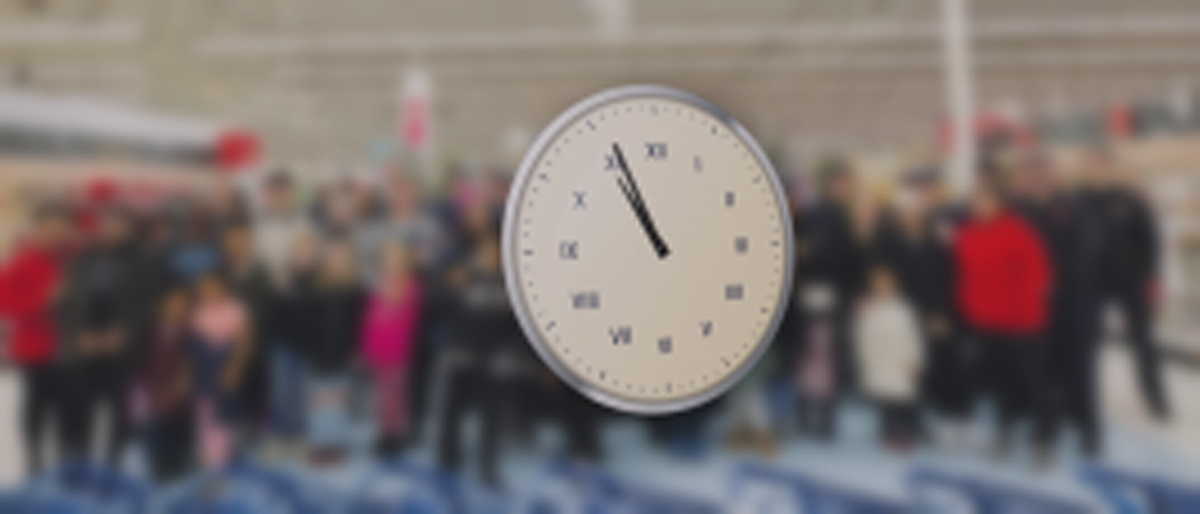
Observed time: 10:56
